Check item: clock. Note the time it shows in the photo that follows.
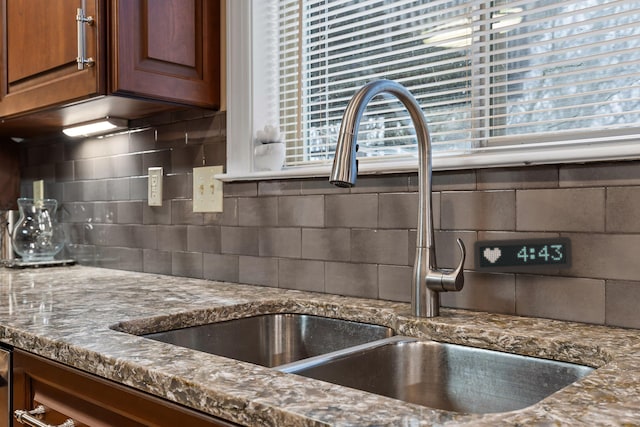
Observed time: 4:43
